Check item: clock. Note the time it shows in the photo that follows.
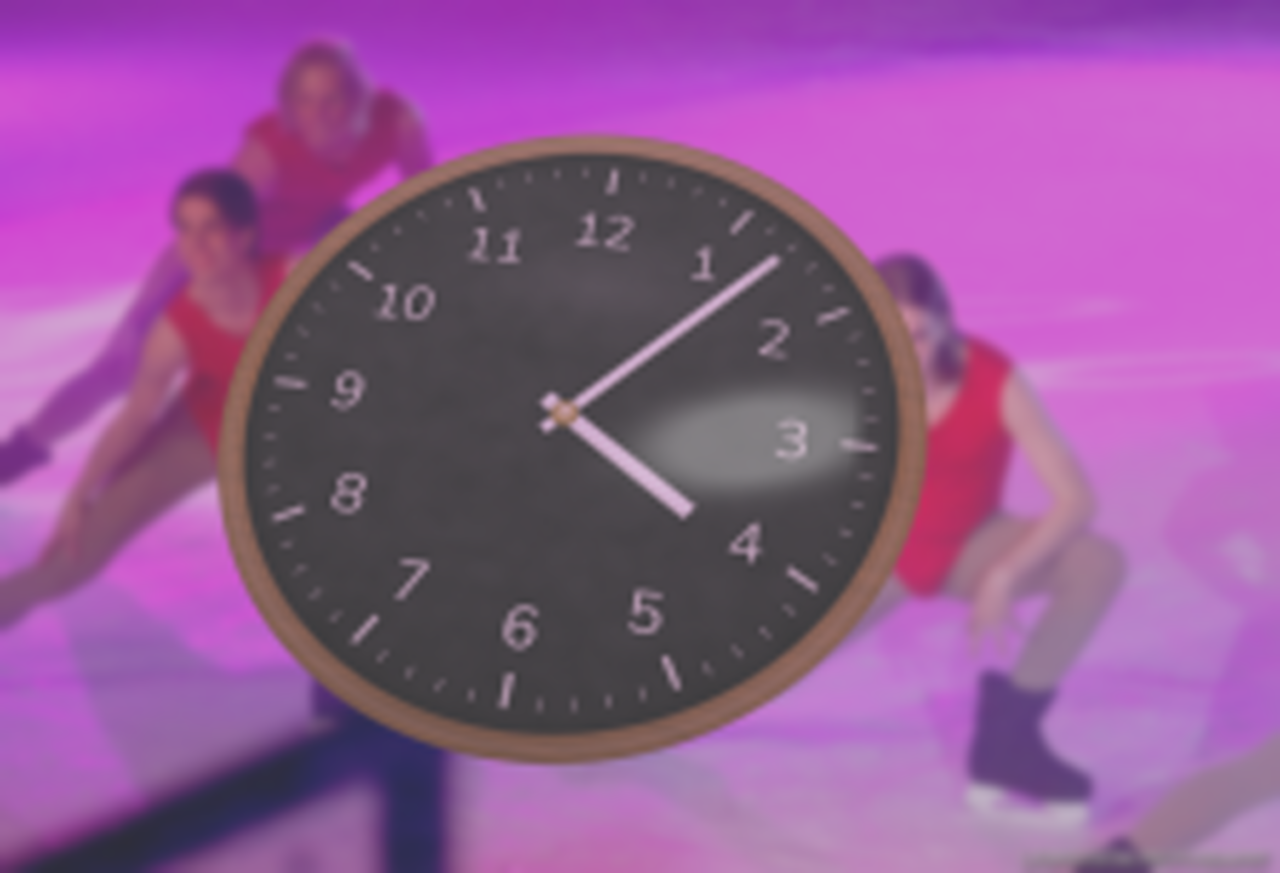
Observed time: 4:07
